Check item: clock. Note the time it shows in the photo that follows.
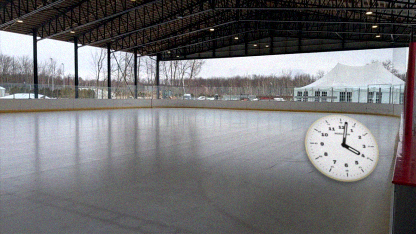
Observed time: 4:02
